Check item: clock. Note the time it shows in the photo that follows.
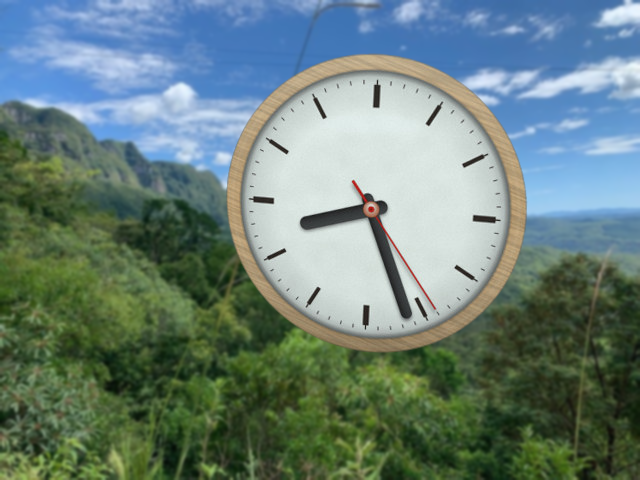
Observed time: 8:26:24
